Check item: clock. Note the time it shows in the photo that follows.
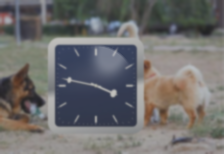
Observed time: 3:47
